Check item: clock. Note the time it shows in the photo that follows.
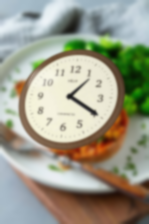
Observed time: 1:20
